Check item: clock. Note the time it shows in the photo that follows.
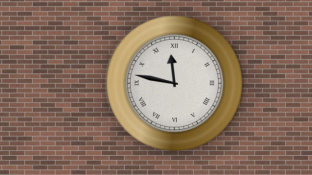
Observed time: 11:47
